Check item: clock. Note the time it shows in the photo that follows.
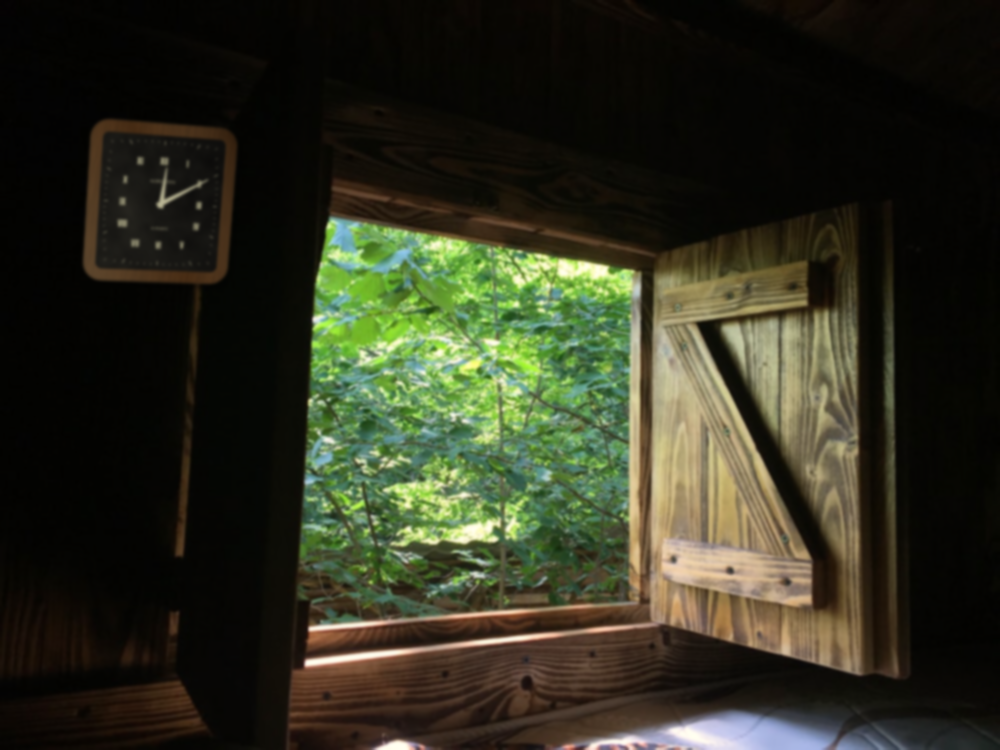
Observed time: 12:10
